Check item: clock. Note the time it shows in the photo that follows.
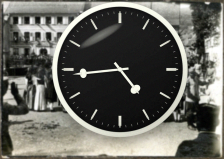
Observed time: 4:44
